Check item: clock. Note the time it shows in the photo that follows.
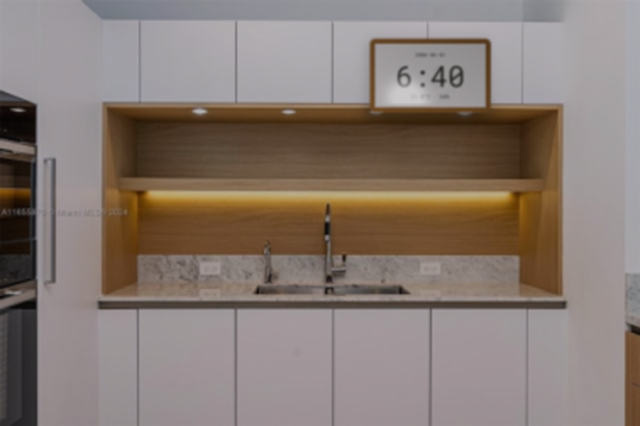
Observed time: 6:40
